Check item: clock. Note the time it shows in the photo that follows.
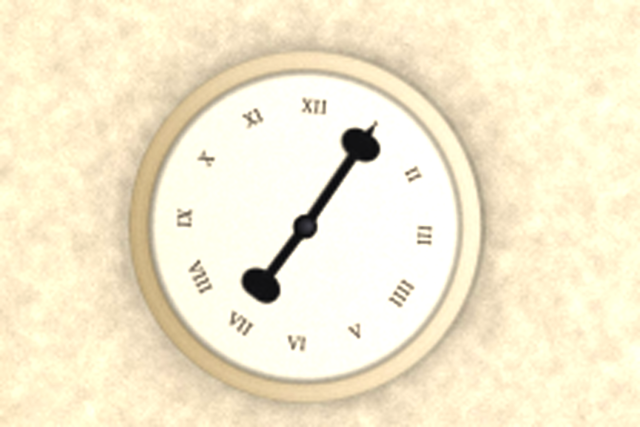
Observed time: 7:05
